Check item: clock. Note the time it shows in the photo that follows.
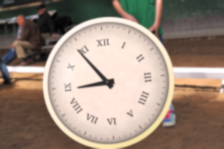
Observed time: 8:54
